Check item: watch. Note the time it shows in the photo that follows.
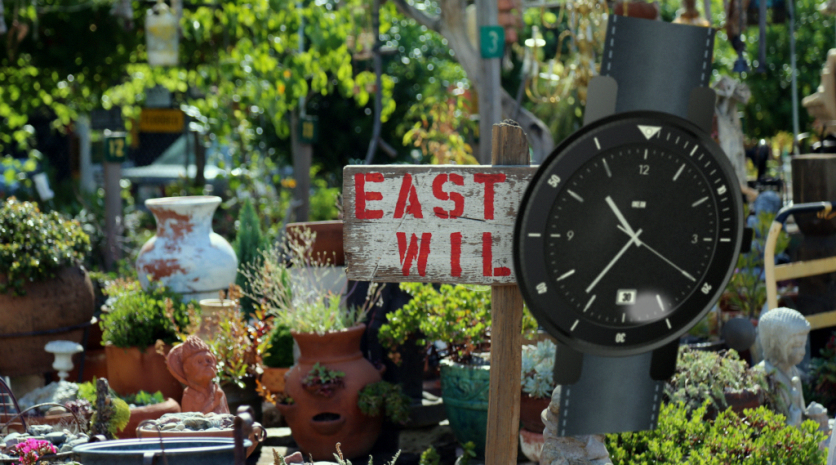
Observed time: 10:36:20
